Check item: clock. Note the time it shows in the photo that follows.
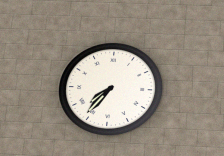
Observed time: 7:36
